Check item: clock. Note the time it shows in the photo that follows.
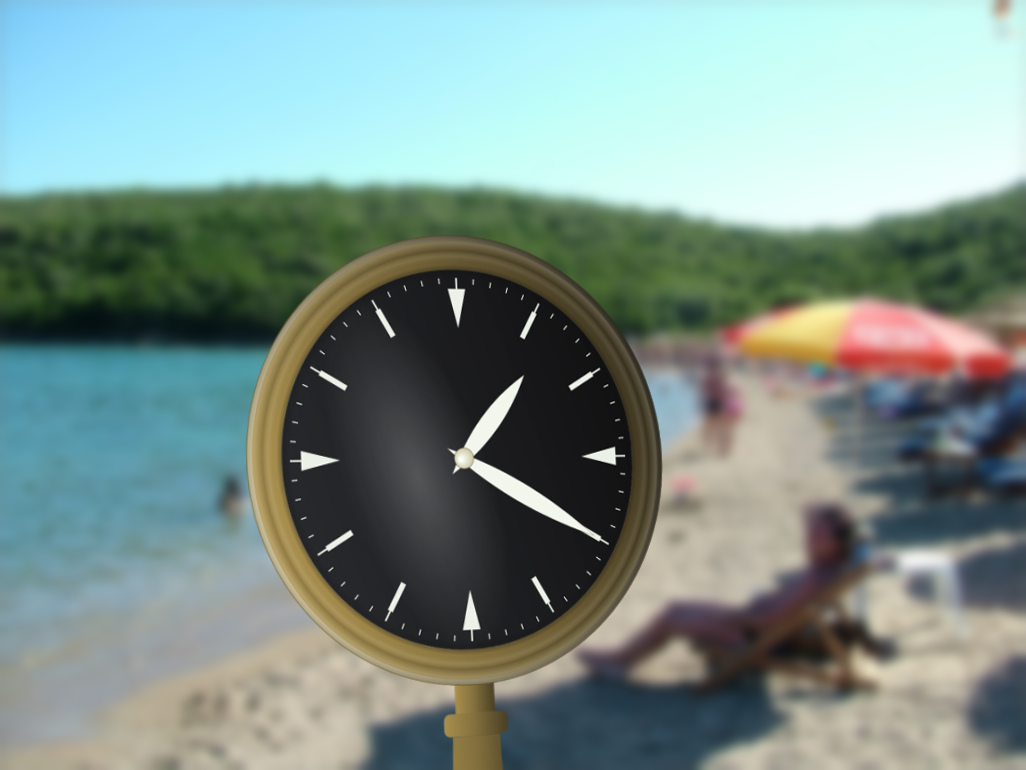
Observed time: 1:20
